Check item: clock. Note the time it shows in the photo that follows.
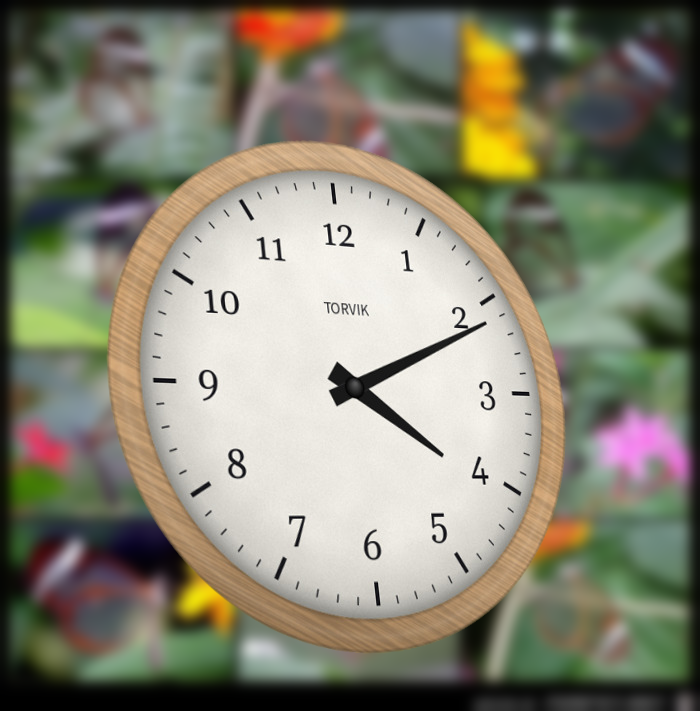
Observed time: 4:11
